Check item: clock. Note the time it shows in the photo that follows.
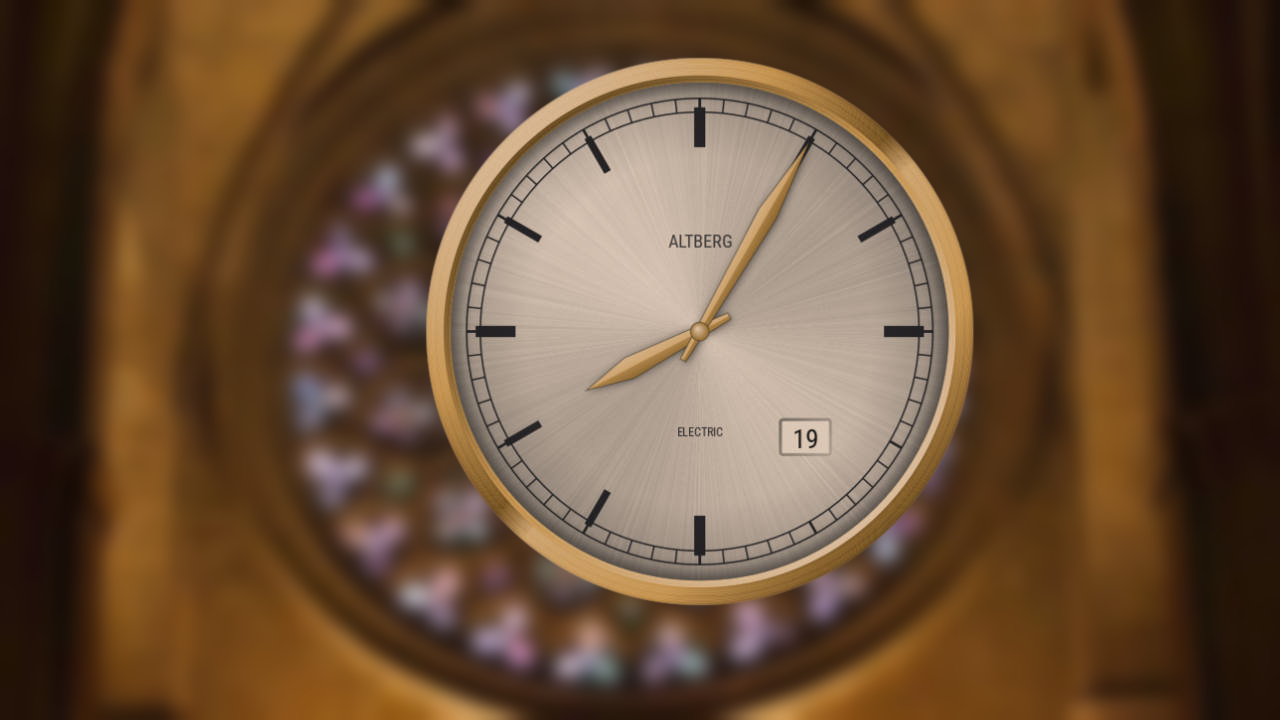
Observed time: 8:05
